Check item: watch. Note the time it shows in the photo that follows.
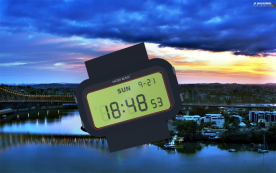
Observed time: 18:48:53
